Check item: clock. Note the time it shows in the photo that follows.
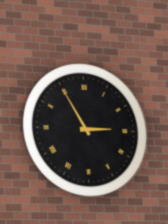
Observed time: 2:55
